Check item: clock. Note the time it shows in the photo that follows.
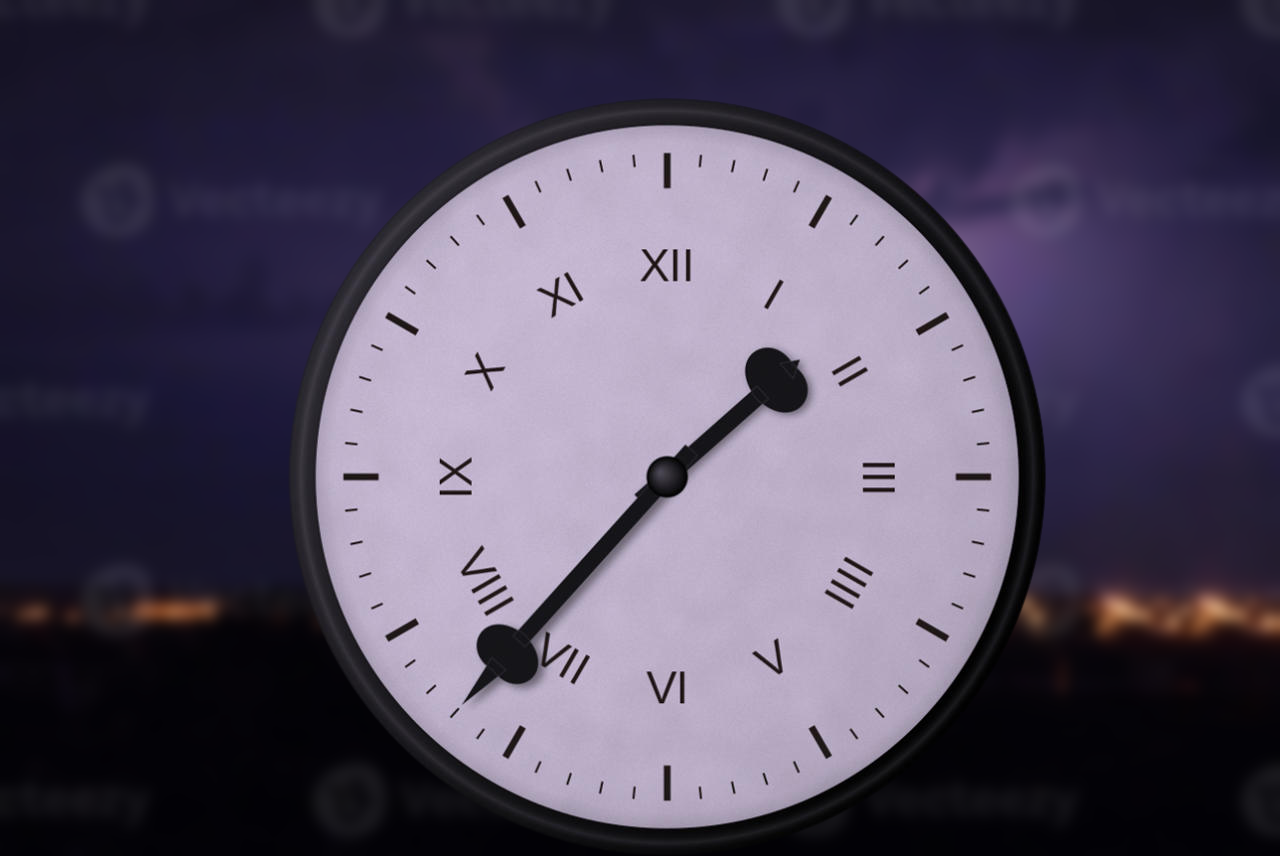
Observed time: 1:37
